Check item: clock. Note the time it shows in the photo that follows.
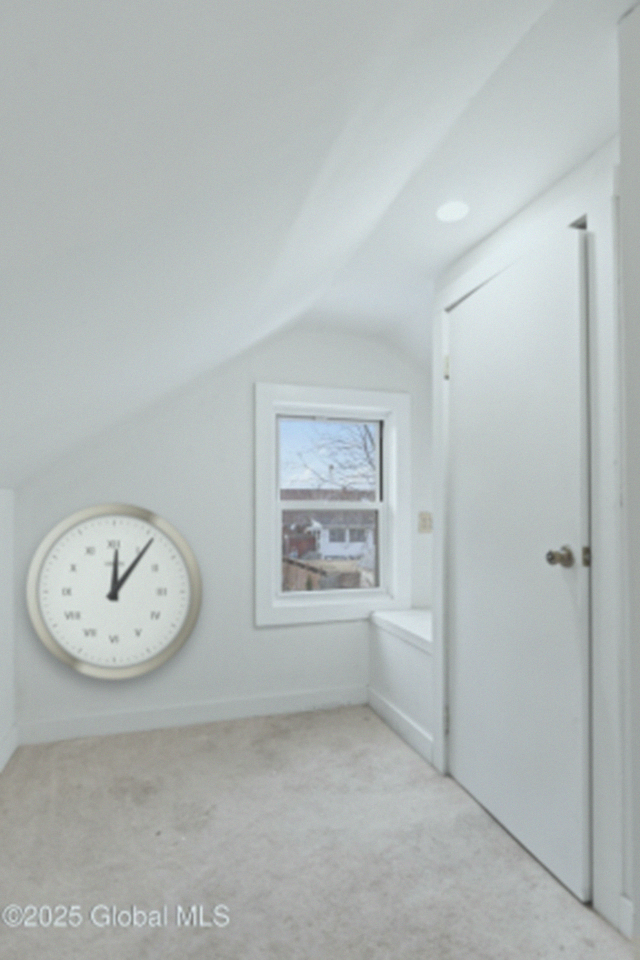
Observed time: 12:06
